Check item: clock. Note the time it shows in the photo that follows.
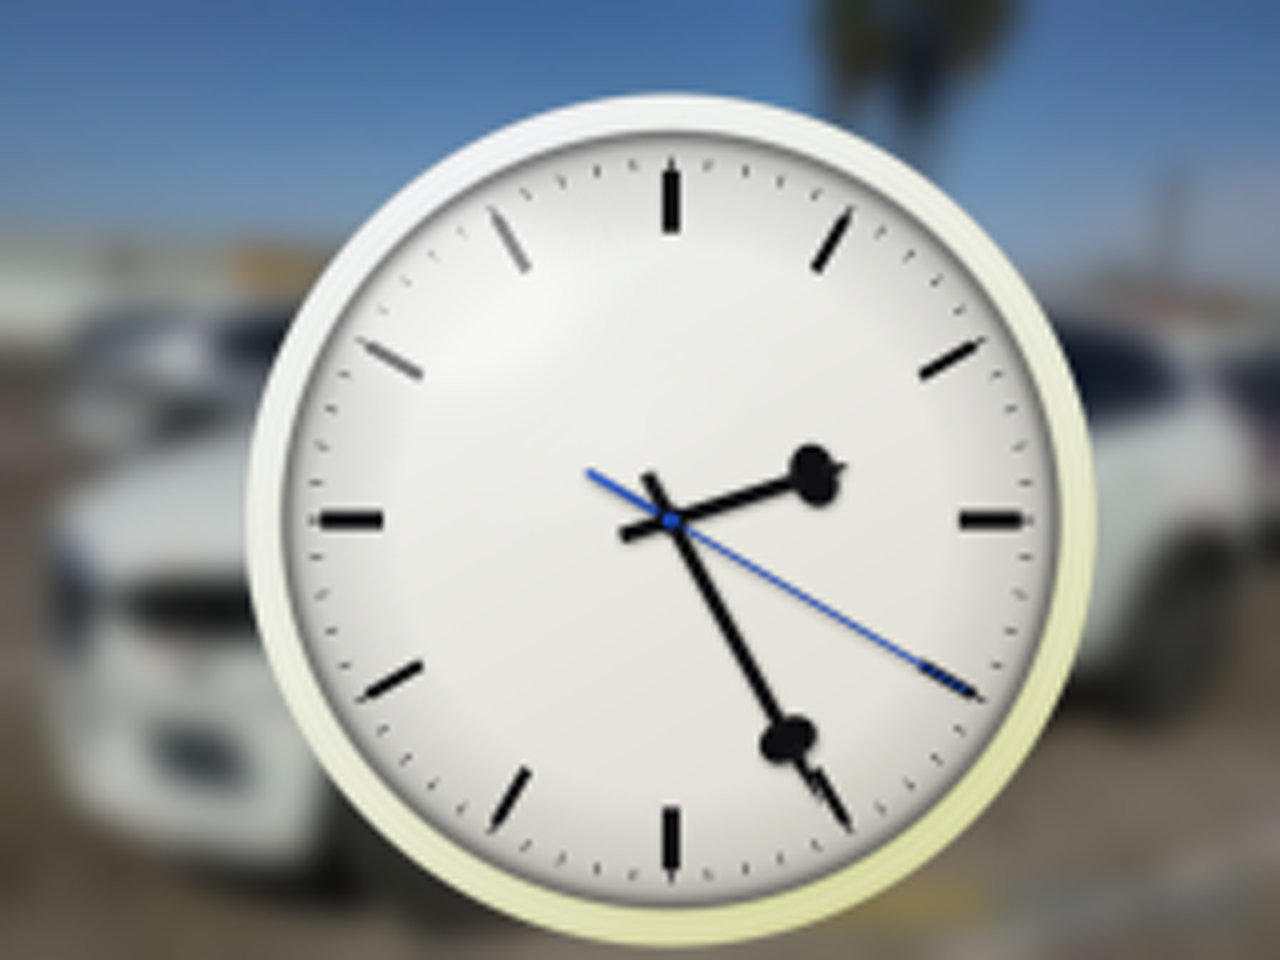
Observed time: 2:25:20
